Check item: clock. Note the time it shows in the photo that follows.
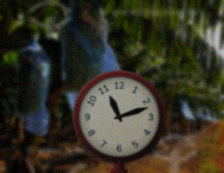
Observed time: 11:12
